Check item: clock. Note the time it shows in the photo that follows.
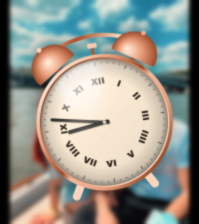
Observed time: 8:47
